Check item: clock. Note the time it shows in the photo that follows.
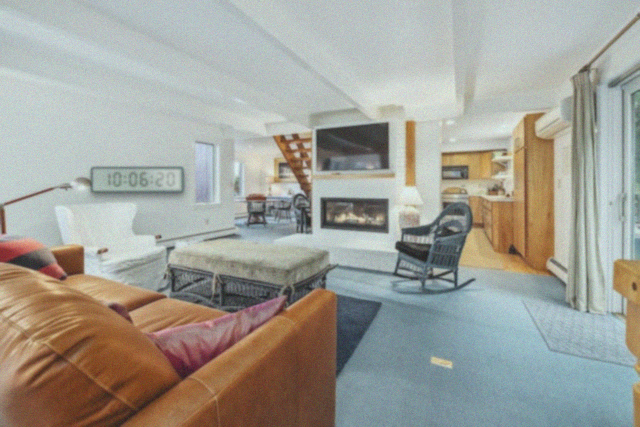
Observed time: 10:06:20
